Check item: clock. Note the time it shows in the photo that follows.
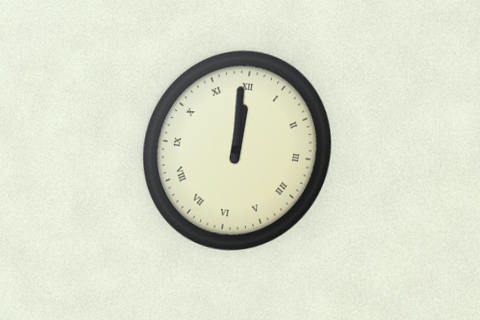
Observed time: 11:59
